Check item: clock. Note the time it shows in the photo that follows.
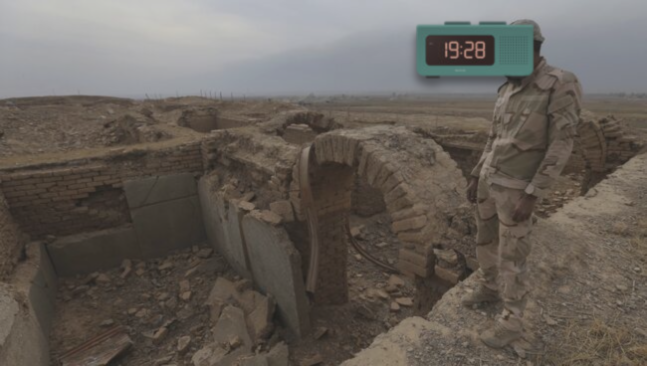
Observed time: 19:28
